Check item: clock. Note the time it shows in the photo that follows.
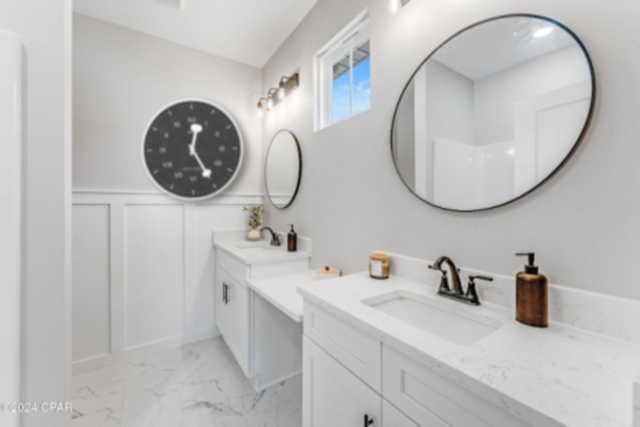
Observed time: 12:25
